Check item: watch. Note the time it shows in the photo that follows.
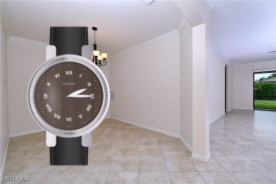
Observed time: 2:15
